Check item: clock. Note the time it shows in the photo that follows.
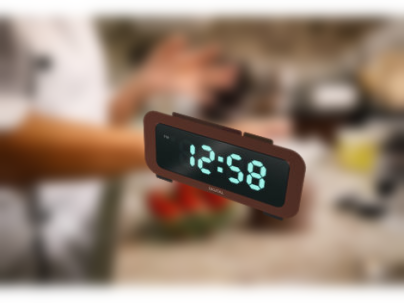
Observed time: 12:58
